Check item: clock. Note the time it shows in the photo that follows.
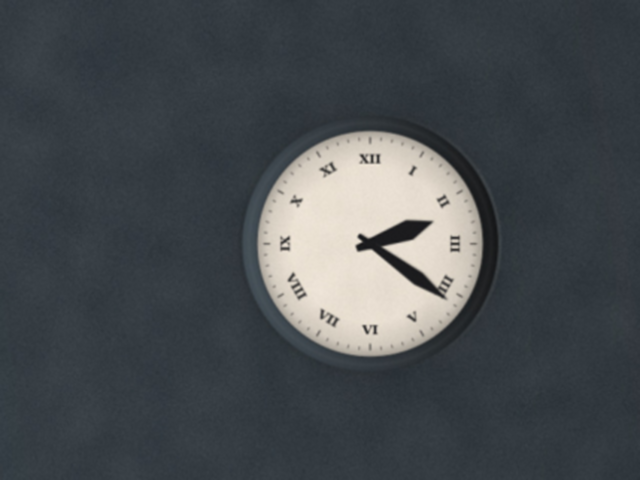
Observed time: 2:21
